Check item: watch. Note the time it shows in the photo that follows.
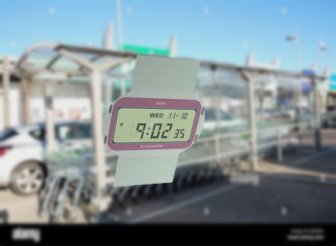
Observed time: 9:02:35
